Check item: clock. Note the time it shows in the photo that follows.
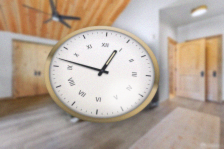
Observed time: 12:47
